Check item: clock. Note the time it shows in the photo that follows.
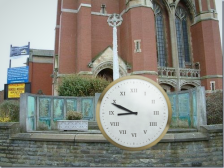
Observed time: 8:49
